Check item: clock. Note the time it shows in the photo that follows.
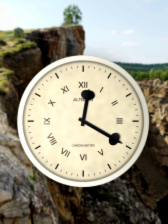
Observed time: 12:20
